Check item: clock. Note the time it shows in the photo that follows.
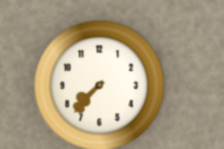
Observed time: 7:37
